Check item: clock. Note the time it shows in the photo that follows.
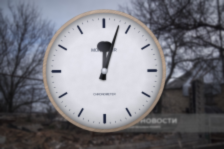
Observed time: 12:03
